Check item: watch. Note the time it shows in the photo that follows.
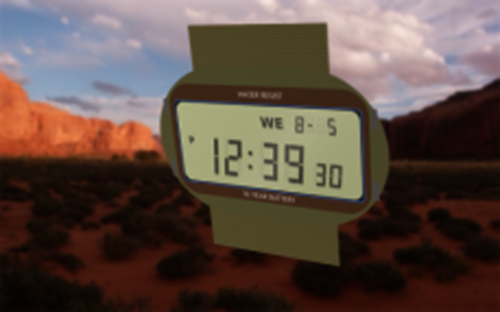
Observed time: 12:39:30
